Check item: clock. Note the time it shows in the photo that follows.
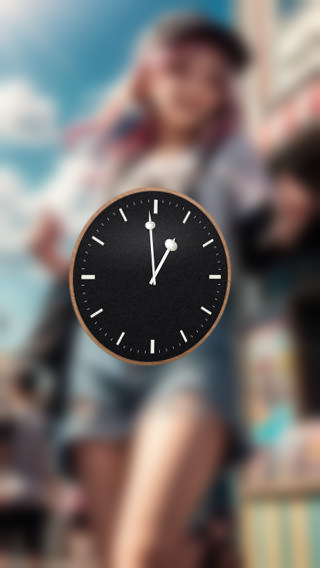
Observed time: 12:59
